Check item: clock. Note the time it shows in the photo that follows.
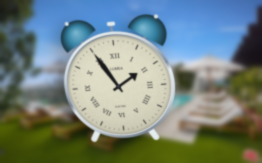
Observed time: 1:55
